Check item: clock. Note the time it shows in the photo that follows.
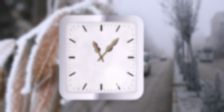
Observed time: 11:07
